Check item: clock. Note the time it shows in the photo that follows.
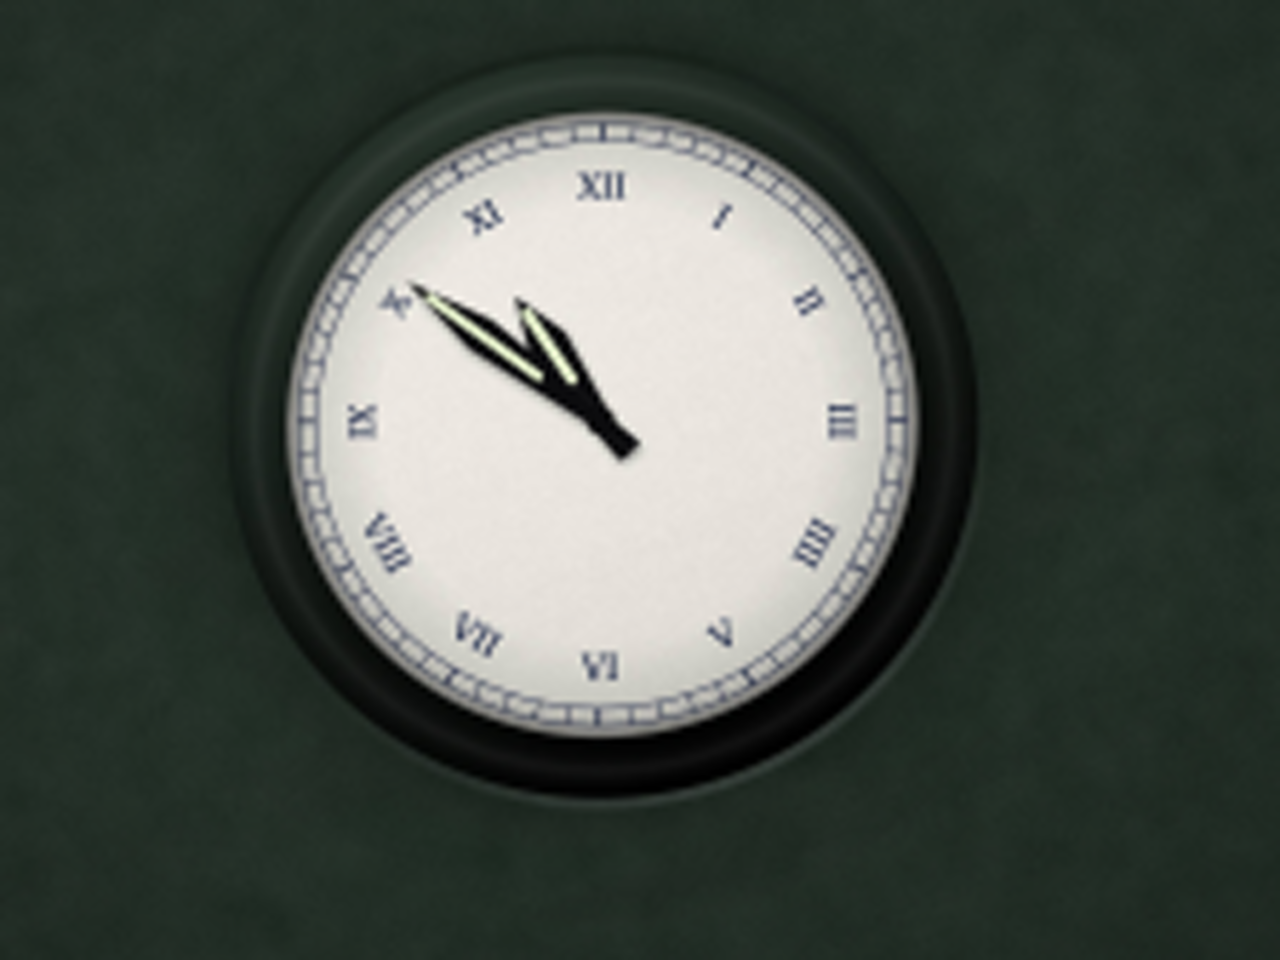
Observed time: 10:51
